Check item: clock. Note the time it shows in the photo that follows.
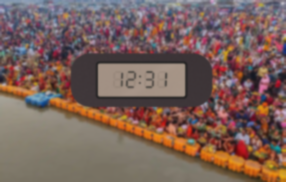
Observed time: 12:31
